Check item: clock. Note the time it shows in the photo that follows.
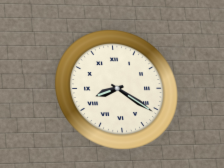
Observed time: 8:21
